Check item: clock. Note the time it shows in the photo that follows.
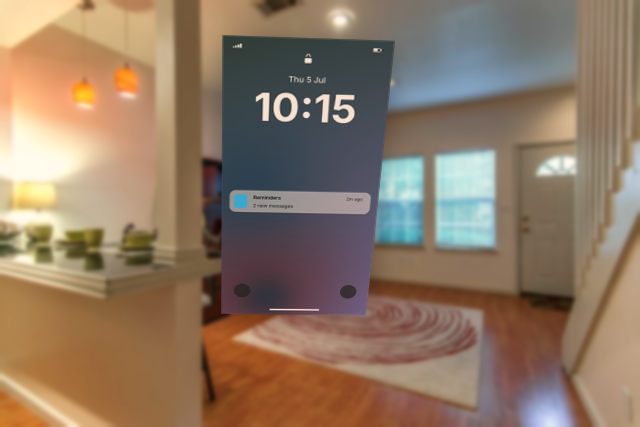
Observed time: 10:15
